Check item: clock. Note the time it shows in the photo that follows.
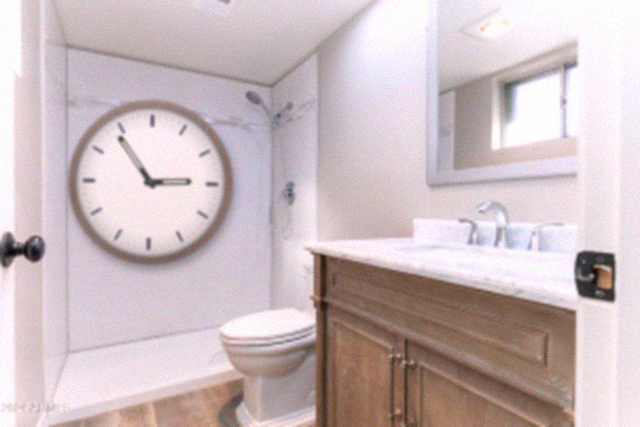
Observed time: 2:54
